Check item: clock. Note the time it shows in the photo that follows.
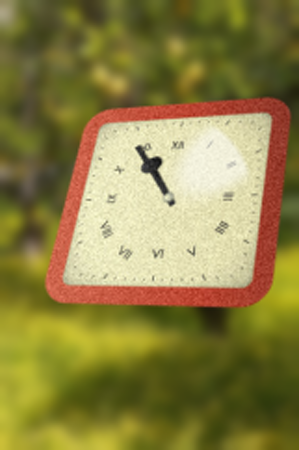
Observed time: 10:54
